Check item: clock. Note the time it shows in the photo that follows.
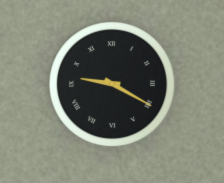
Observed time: 9:20
